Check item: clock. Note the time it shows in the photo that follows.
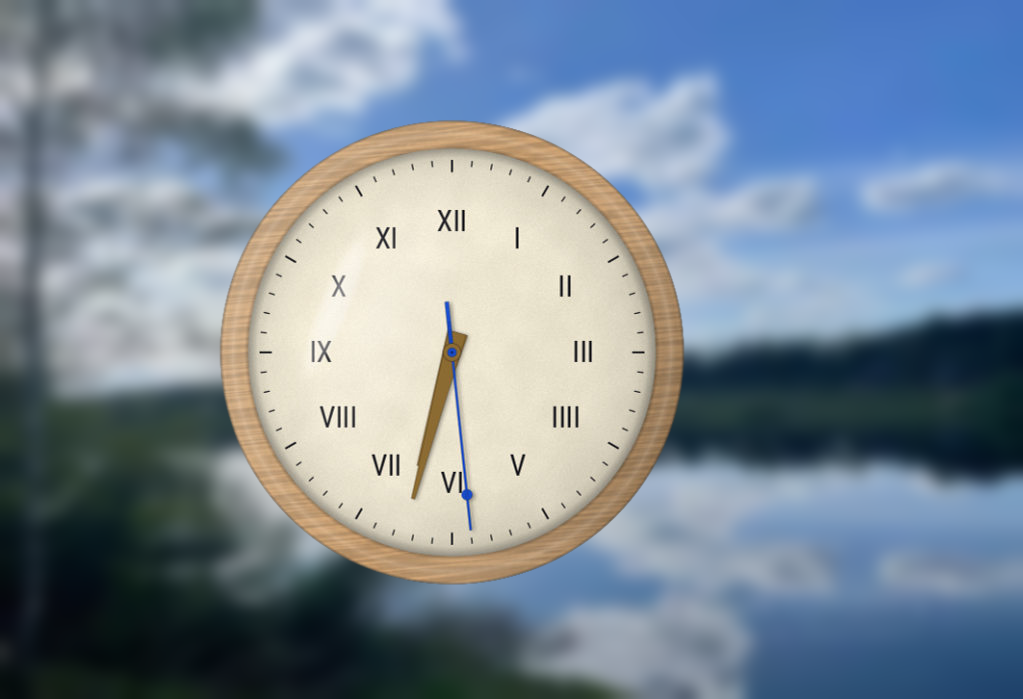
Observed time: 6:32:29
